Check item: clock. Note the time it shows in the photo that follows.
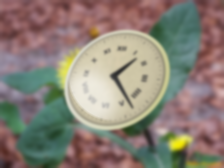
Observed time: 1:23
